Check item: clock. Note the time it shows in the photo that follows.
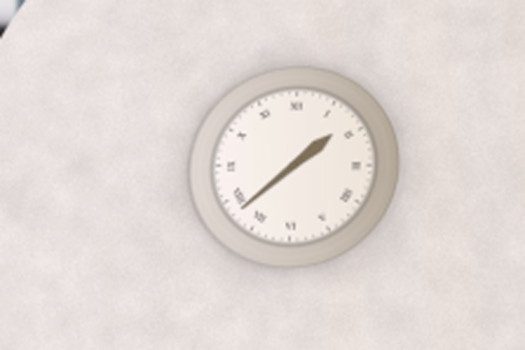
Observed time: 1:38
